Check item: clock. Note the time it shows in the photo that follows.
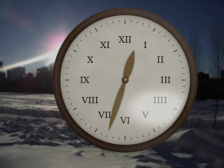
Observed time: 12:33
